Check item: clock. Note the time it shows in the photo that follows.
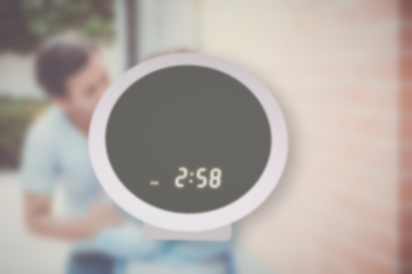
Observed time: 2:58
